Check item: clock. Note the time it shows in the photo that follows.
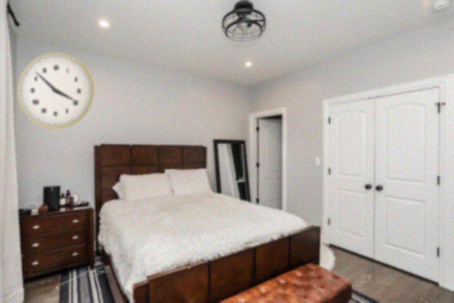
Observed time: 3:52
